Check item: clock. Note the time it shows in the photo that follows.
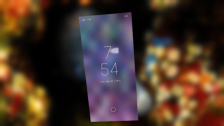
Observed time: 7:54
